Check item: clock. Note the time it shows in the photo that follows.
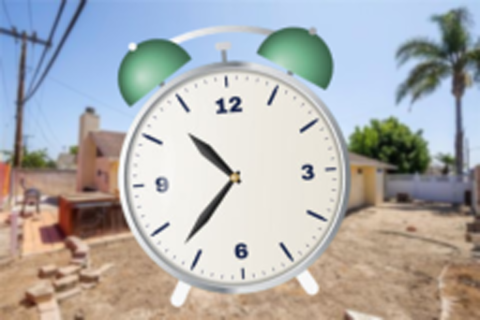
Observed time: 10:37
